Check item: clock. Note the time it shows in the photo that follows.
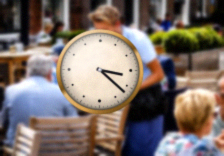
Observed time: 3:22
